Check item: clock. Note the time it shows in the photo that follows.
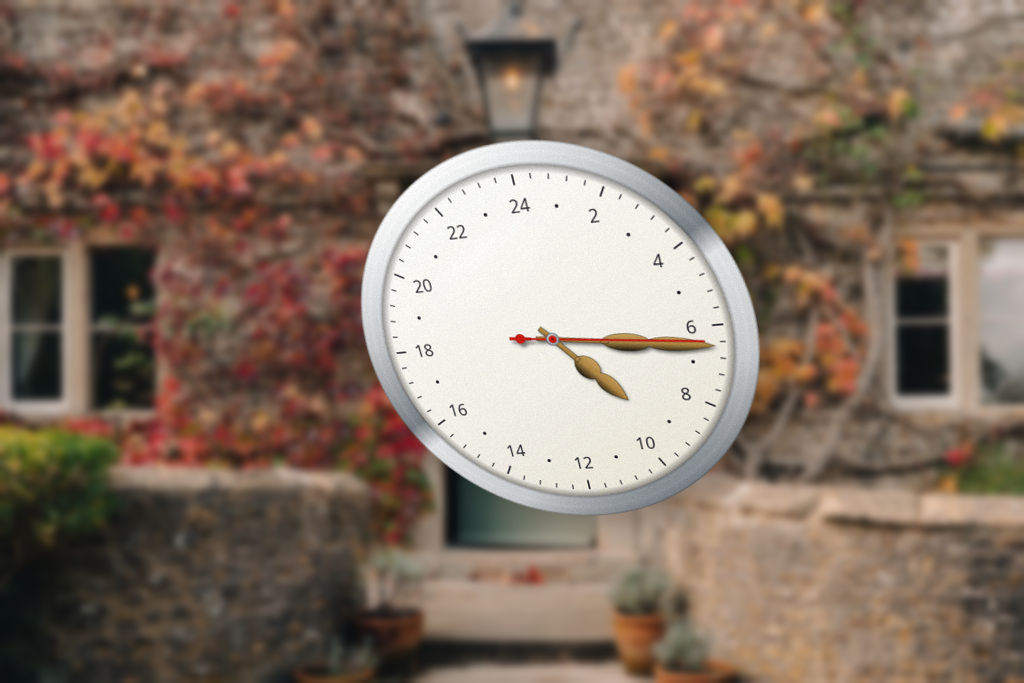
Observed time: 9:16:16
